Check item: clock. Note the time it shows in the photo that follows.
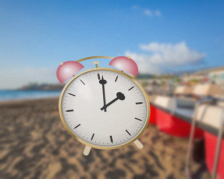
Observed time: 2:01
